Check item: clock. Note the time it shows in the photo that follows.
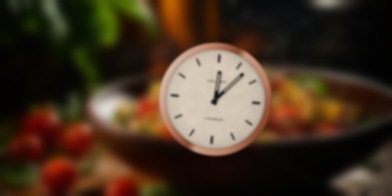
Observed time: 12:07
